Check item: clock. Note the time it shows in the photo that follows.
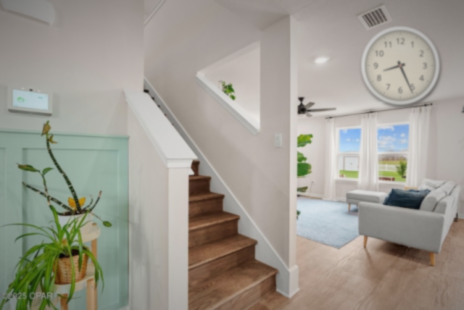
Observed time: 8:26
